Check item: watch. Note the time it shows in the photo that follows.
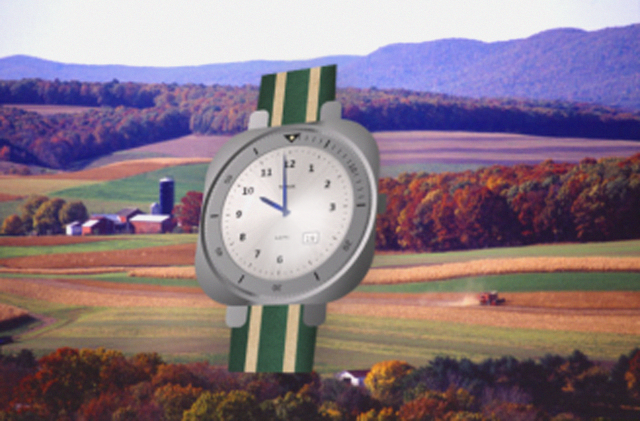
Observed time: 9:59
